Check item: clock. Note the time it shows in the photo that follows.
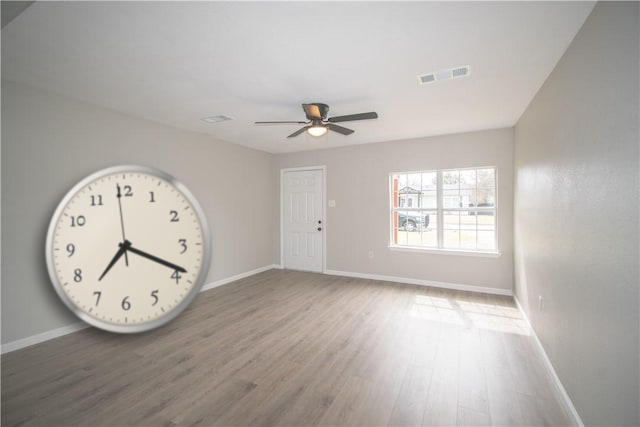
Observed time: 7:18:59
